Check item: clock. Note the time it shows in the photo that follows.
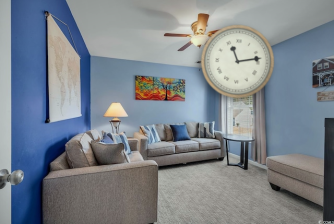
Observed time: 11:13
